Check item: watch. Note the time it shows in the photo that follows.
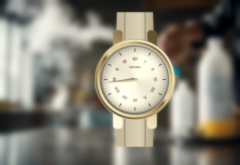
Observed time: 8:44
